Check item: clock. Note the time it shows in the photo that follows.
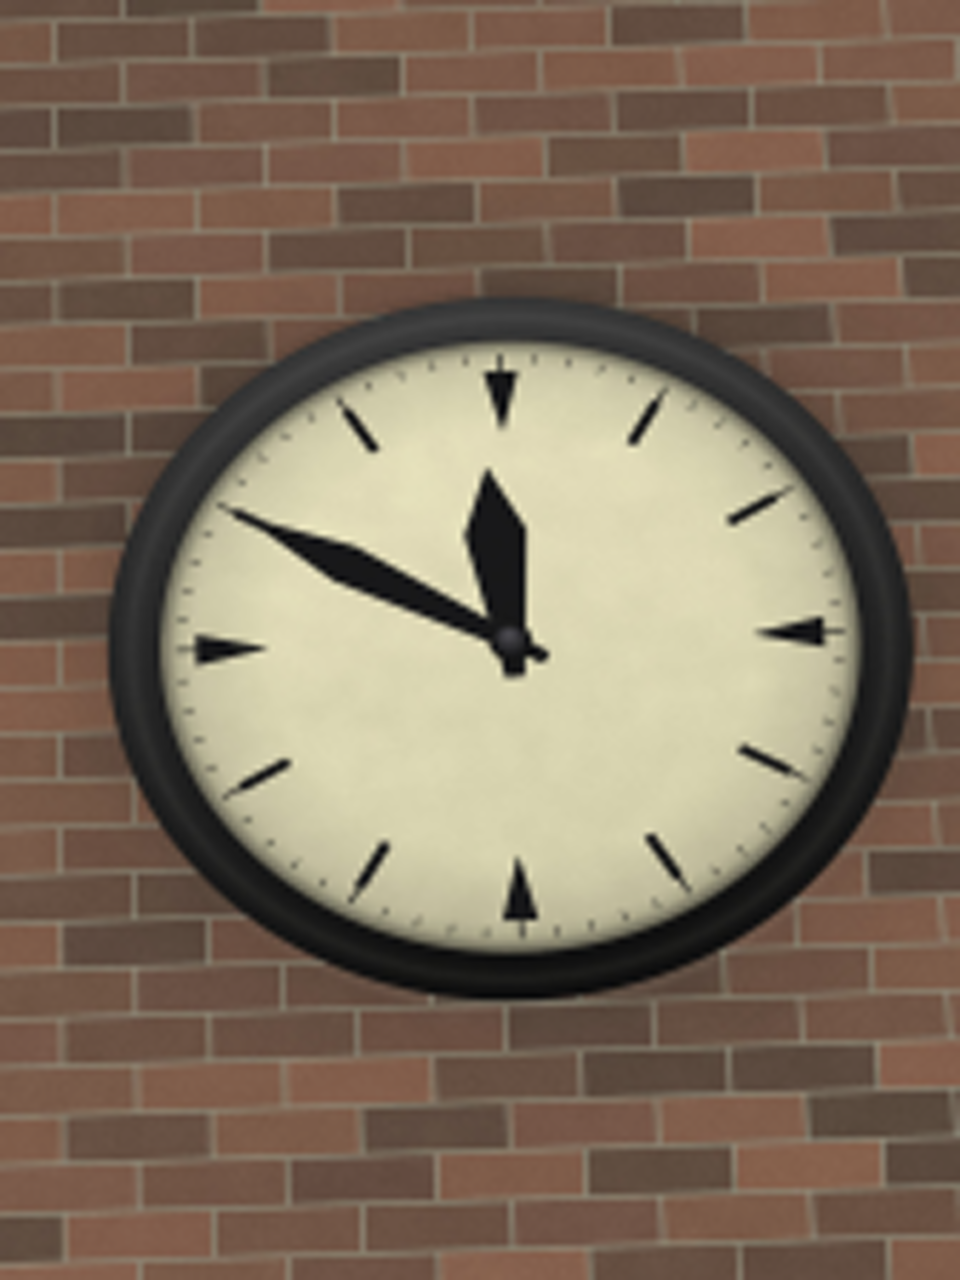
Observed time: 11:50
